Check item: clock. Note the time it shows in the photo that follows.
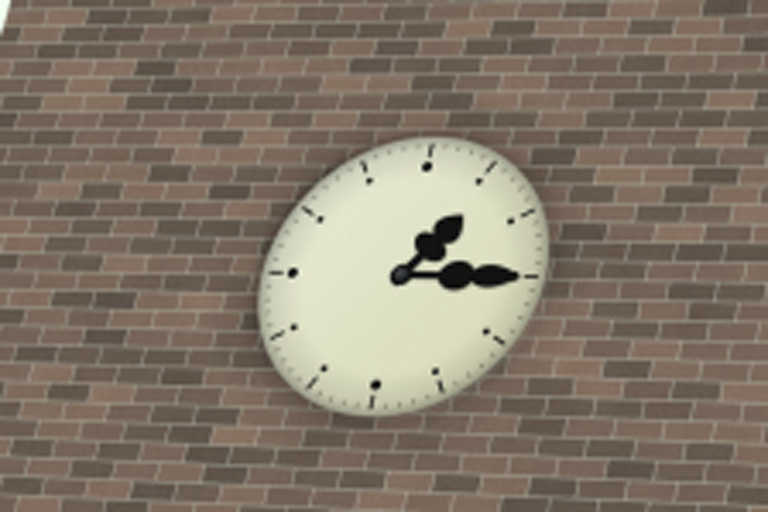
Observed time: 1:15
